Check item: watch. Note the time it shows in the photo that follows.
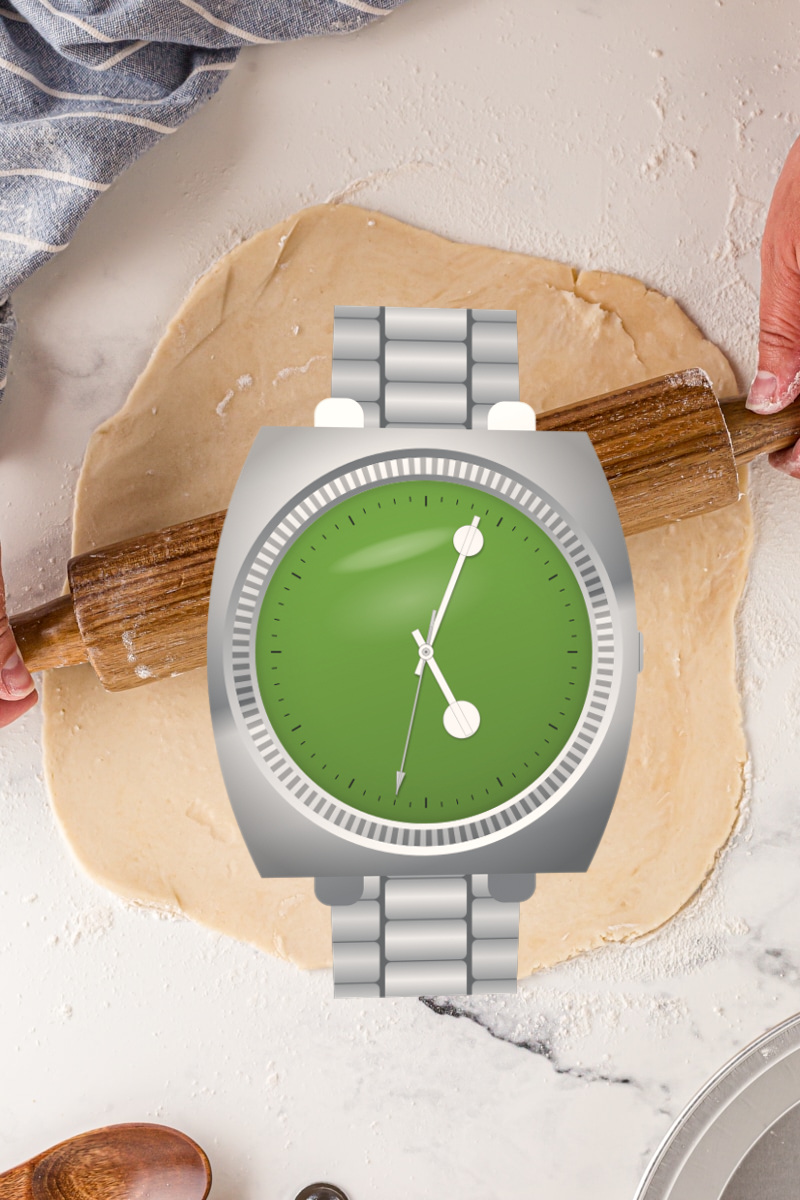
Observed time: 5:03:32
